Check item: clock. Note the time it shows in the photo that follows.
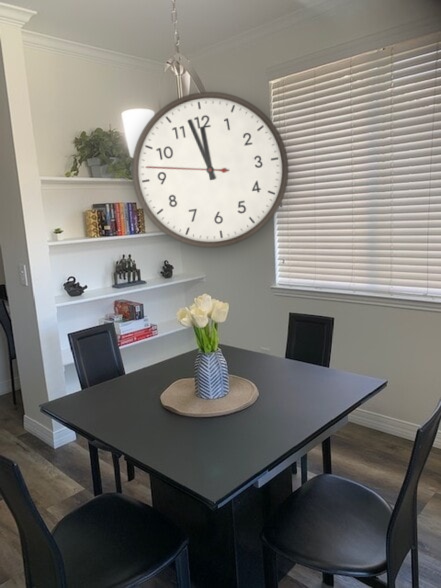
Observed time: 11:57:47
